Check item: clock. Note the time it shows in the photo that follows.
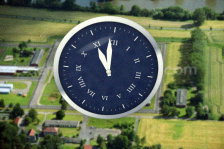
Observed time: 10:59
